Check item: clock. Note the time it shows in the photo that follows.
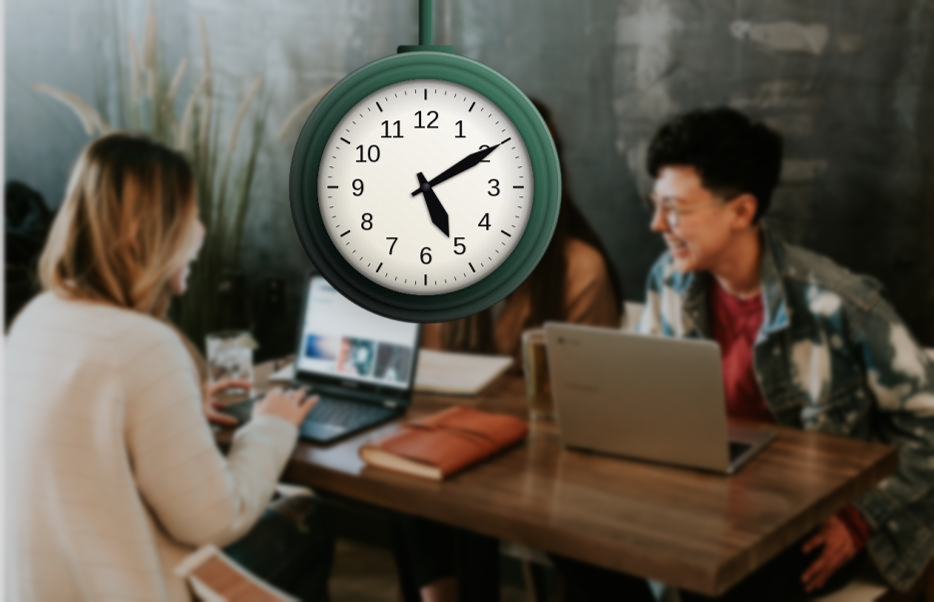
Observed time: 5:10
